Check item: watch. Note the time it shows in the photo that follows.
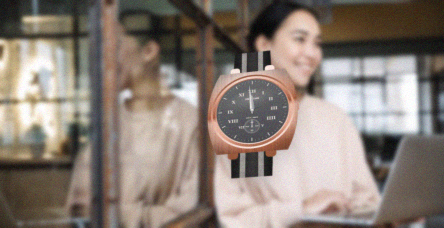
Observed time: 11:59
